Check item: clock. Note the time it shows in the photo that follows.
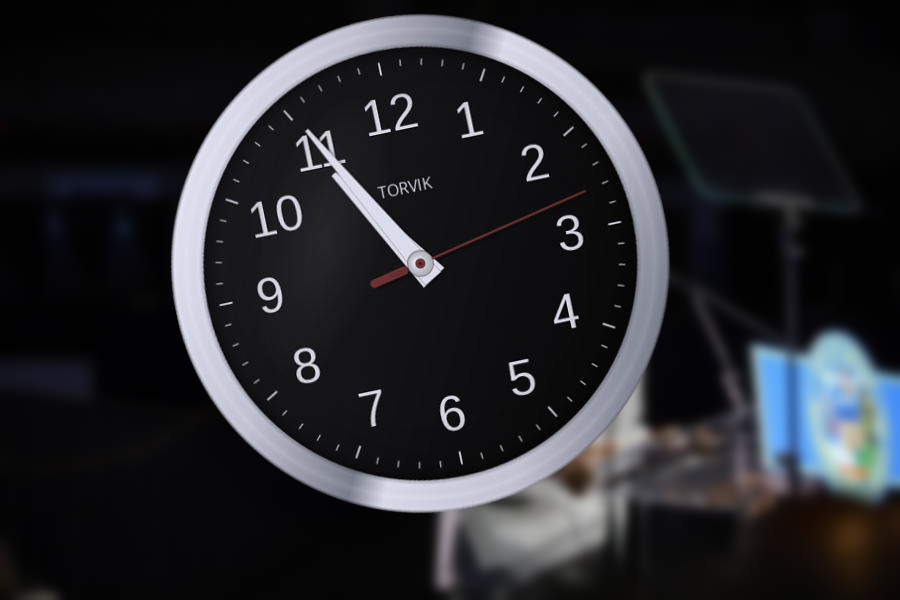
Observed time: 10:55:13
